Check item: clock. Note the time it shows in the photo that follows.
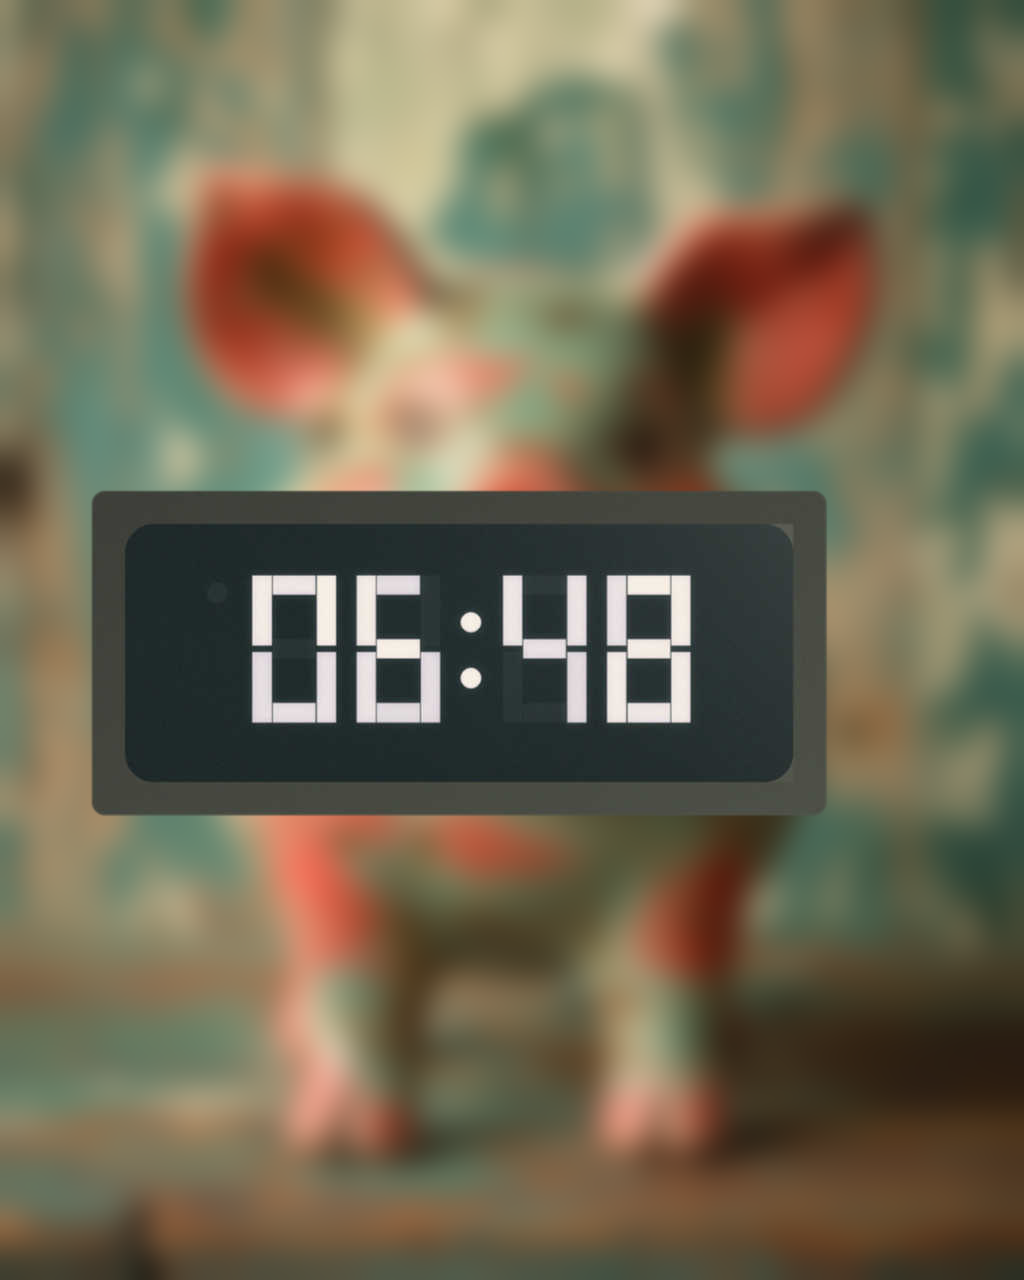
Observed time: 6:48
